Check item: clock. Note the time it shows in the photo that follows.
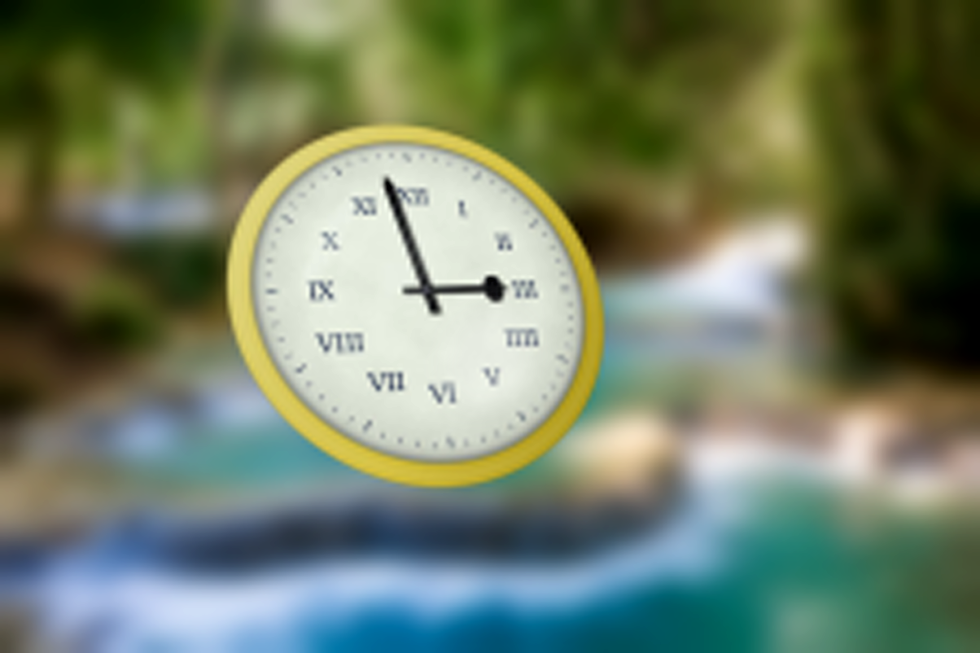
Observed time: 2:58
